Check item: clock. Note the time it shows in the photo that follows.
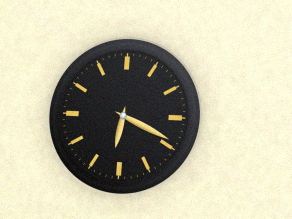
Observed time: 6:19
